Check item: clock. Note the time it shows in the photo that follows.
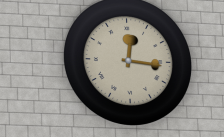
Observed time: 12:16
